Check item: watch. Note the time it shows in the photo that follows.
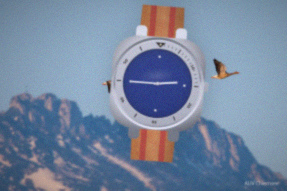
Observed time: 2:45
